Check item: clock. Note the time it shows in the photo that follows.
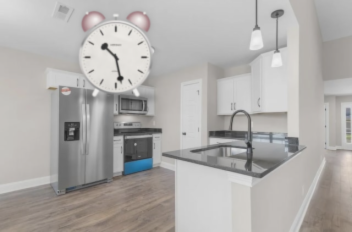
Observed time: 10:28
